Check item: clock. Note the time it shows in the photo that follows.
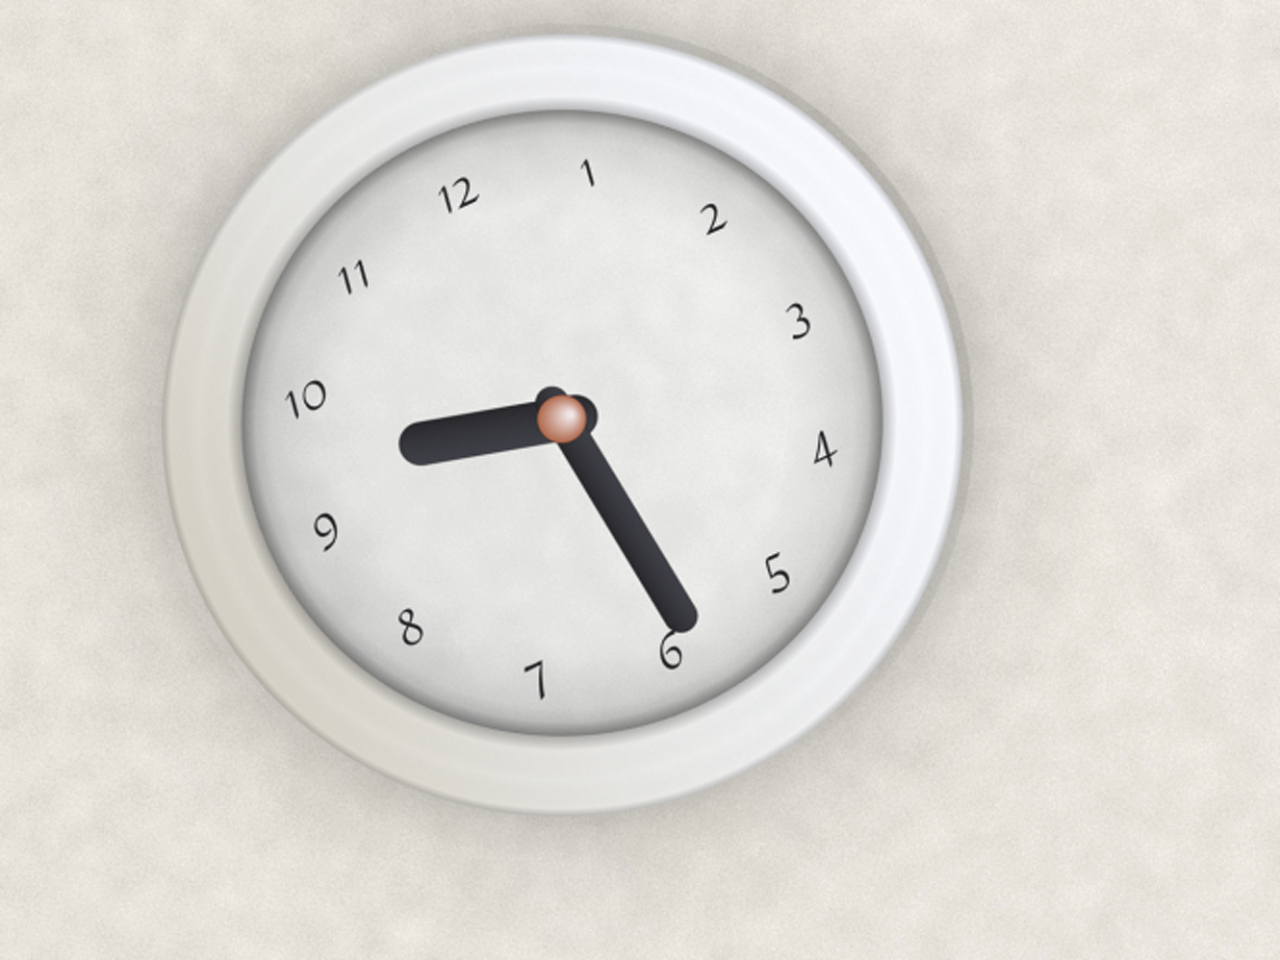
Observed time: 9:29
